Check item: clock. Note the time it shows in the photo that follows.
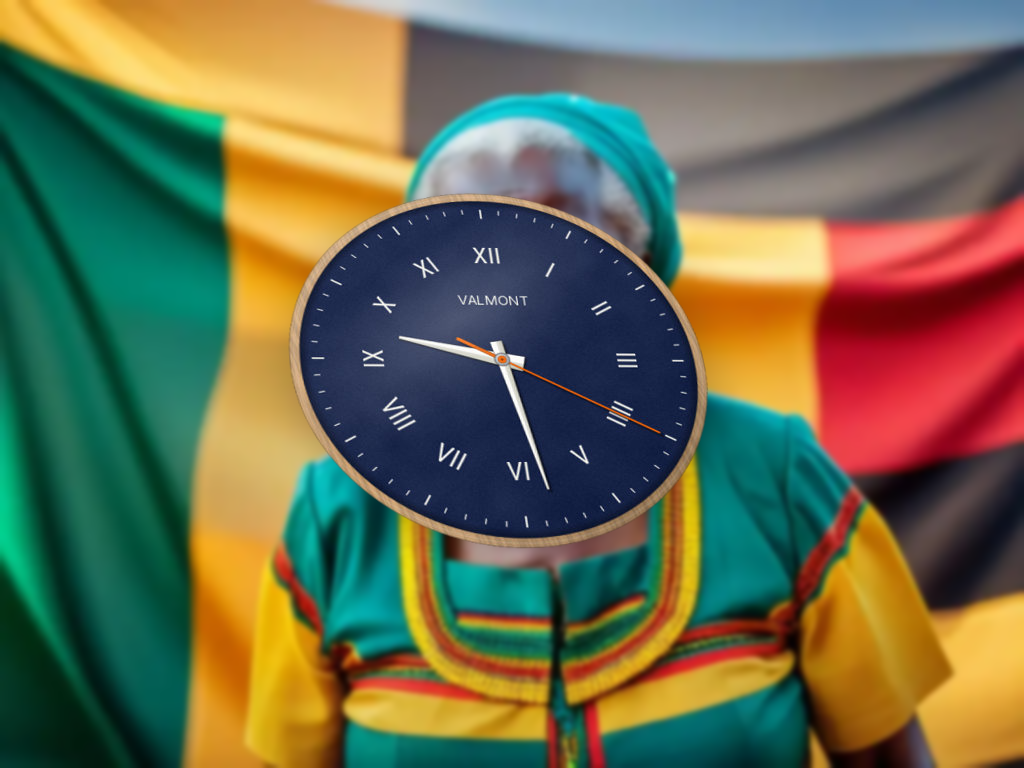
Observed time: 9:28:20
